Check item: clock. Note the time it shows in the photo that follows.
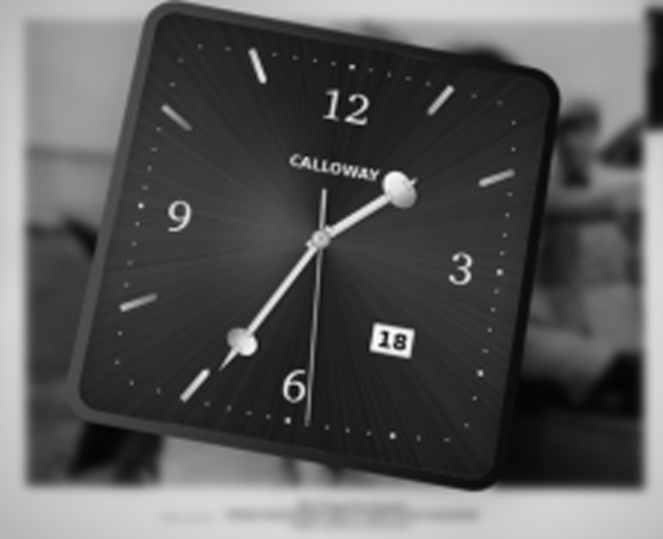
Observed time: 1:34:29
